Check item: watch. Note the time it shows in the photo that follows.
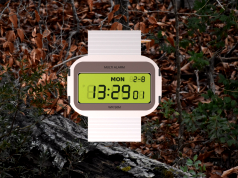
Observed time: 13:29:01
